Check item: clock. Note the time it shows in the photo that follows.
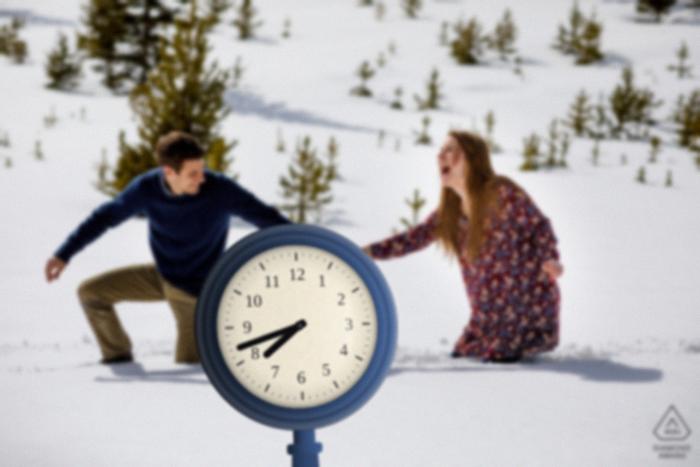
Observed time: 7:42
